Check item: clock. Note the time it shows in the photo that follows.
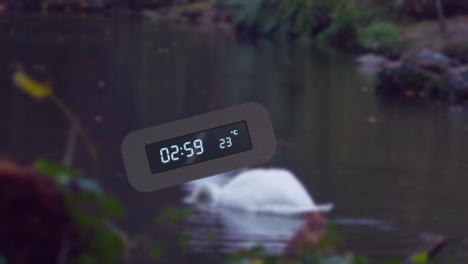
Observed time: 2:59
